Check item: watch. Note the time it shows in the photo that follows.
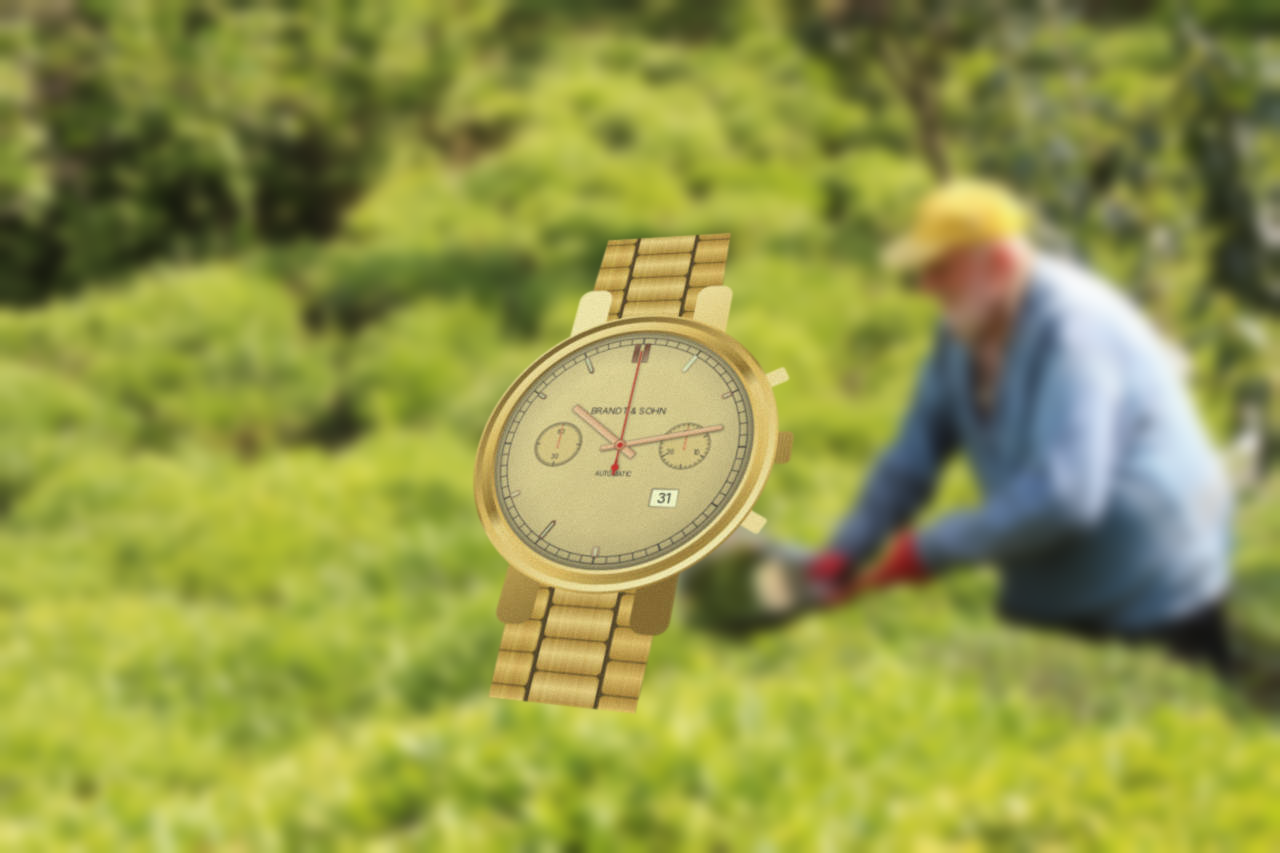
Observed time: 10:13
